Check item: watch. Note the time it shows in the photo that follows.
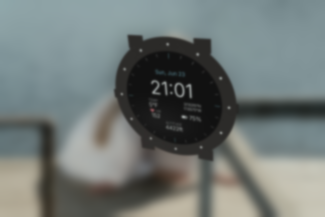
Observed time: 21:01
